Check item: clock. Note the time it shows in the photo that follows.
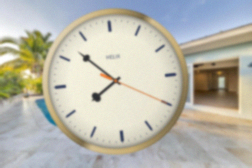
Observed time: 7:52:20
